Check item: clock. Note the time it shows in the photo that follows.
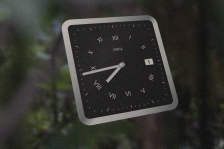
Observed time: 7:44
